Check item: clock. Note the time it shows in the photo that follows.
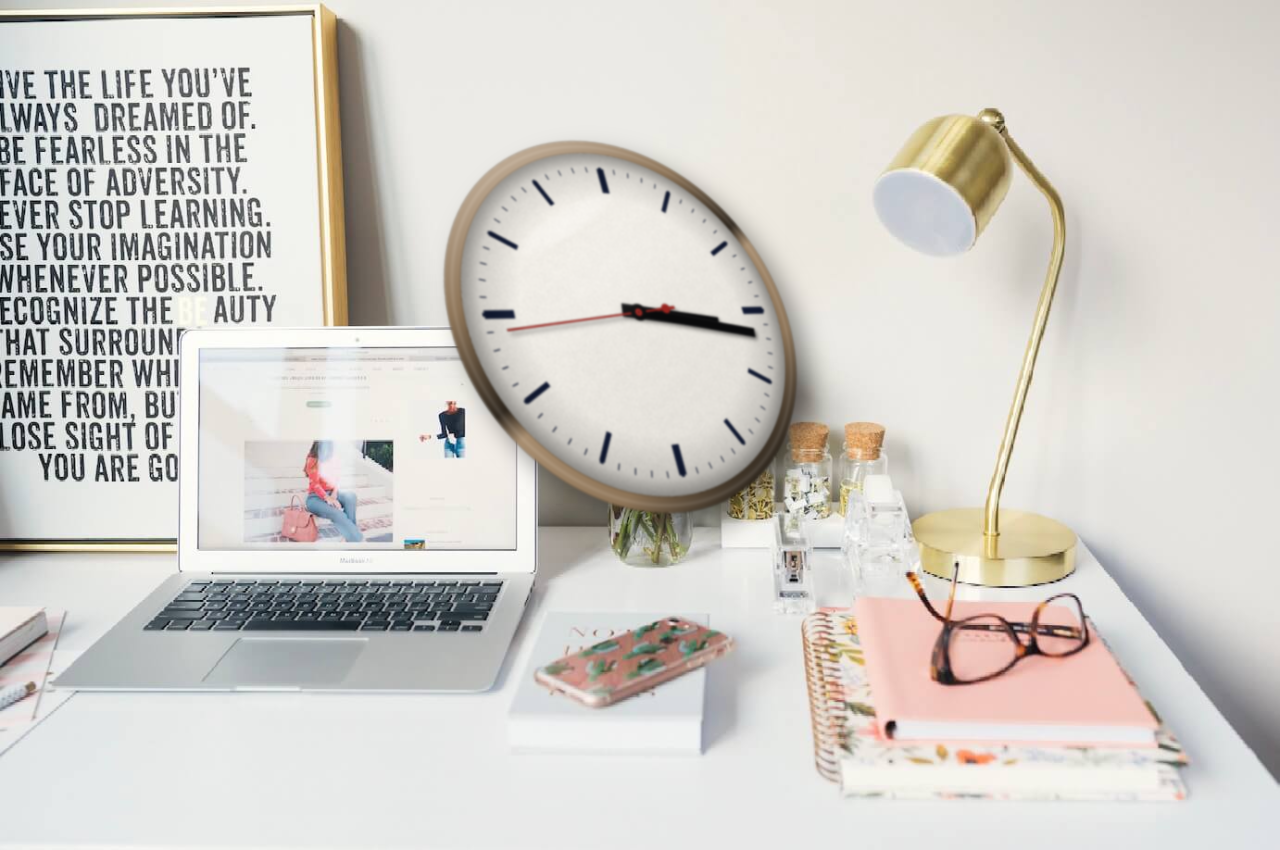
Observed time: 3:16:44
